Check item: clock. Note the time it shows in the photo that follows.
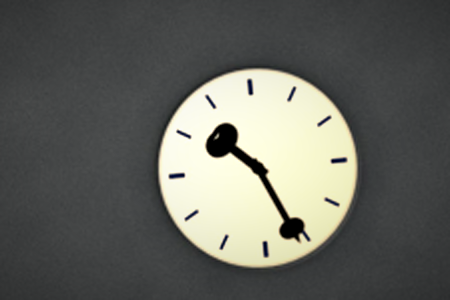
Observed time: 10:26
